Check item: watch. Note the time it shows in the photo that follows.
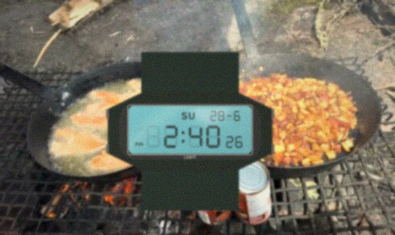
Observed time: 2:40:26
